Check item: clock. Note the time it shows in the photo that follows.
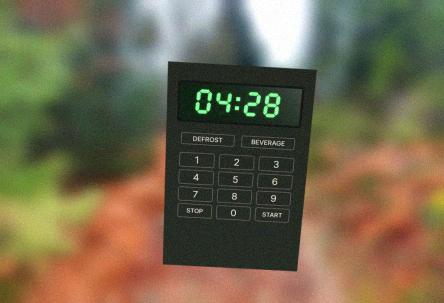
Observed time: 4:28
